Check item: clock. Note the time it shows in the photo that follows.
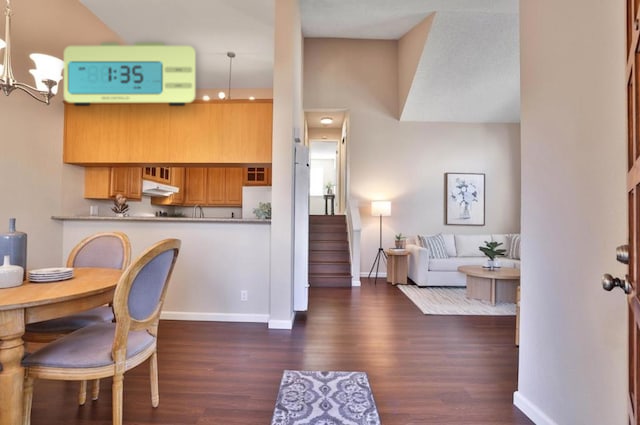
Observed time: 1:35
